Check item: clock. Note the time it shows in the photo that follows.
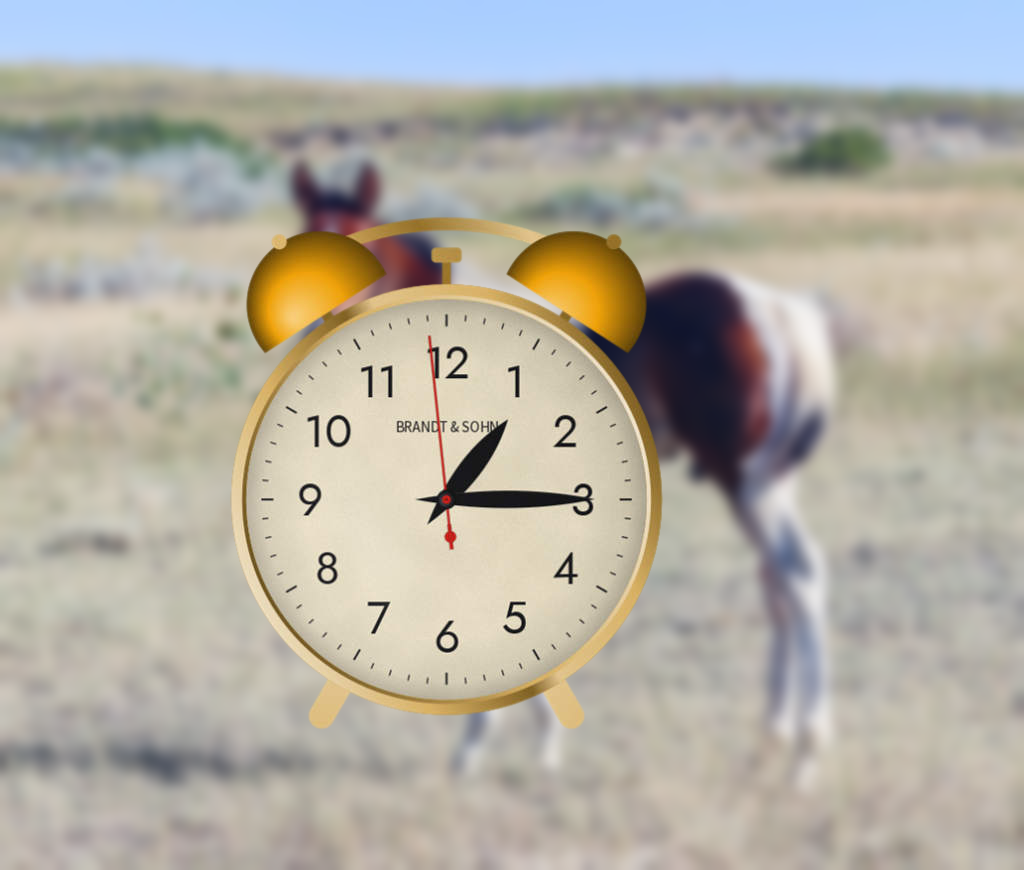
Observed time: 1:14:59
